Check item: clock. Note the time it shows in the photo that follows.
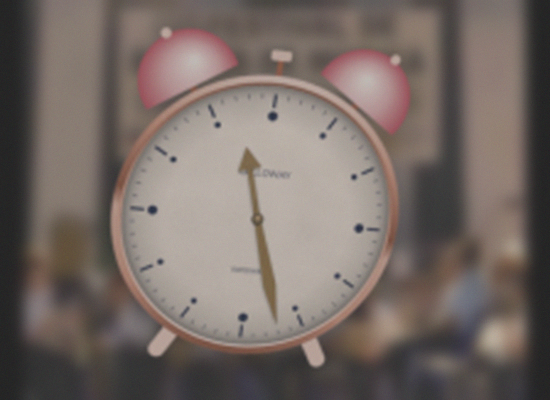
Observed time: 11:27
